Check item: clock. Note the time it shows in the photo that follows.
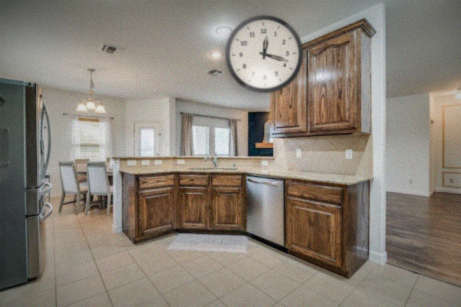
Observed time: 12:18
